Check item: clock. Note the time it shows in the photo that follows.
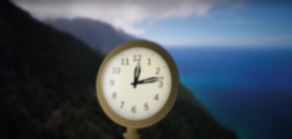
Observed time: 12:13
